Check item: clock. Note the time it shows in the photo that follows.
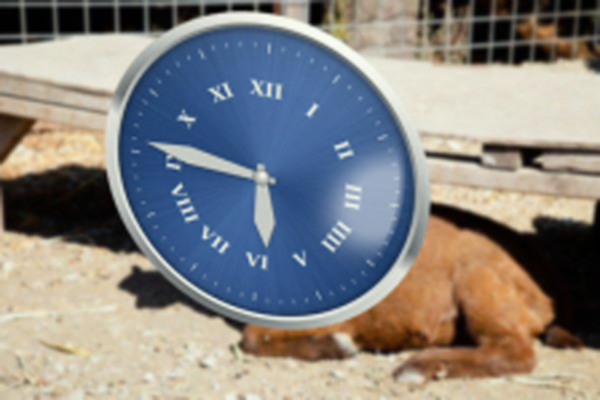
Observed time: 5:46
